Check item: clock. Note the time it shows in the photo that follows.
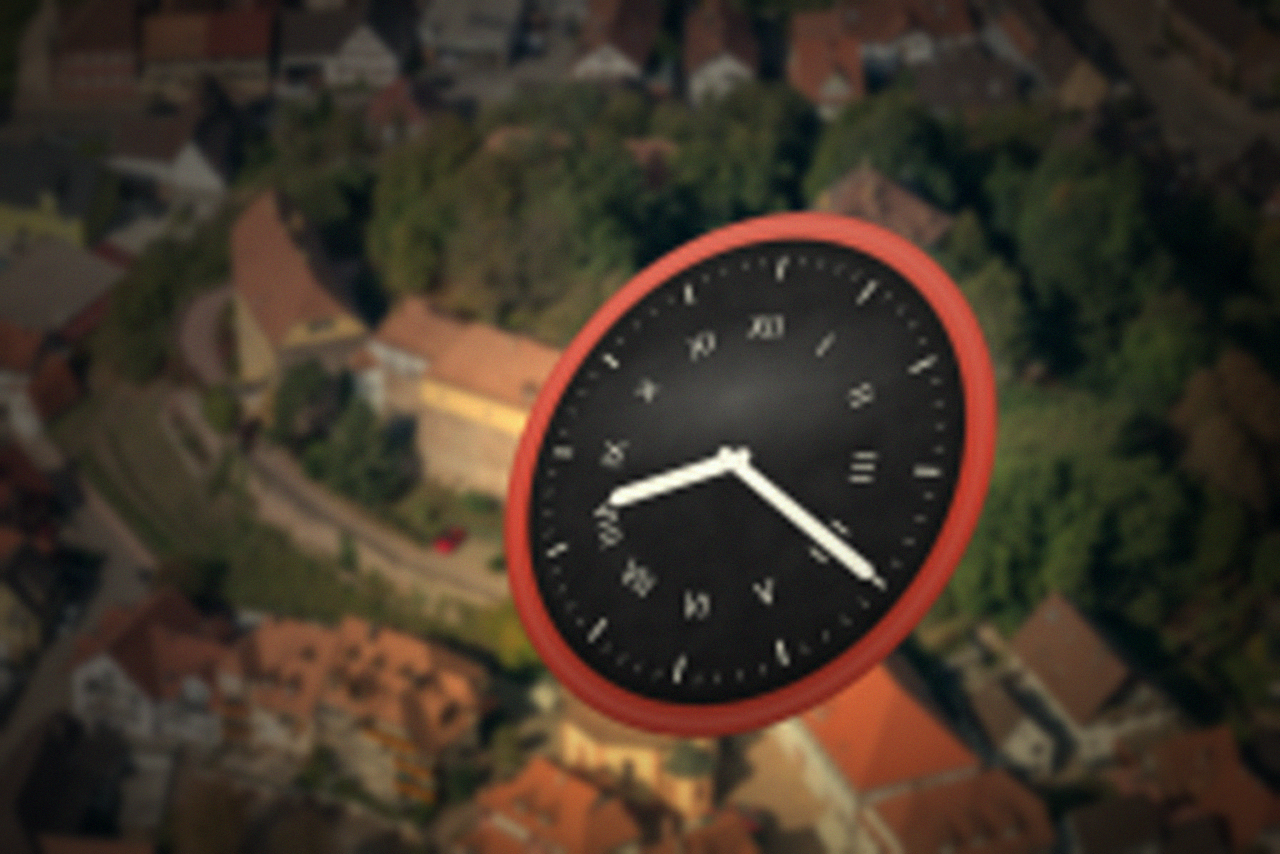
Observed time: 8:20
